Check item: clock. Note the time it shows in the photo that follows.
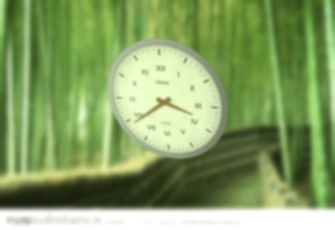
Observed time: 3:39
